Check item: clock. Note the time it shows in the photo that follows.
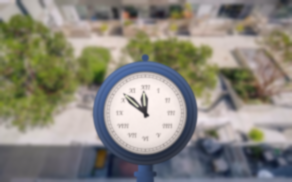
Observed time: 11:52
